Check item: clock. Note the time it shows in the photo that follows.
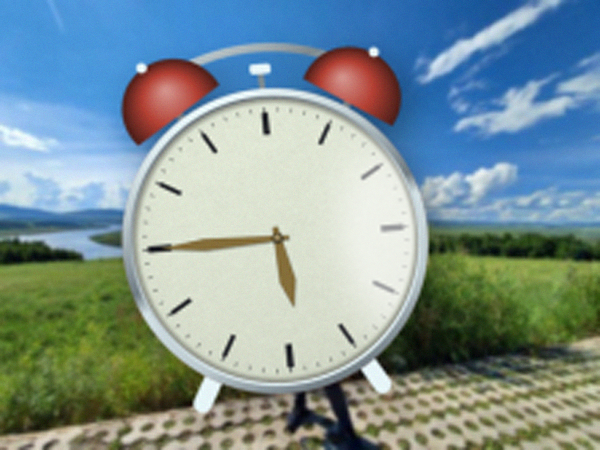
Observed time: 5:45
